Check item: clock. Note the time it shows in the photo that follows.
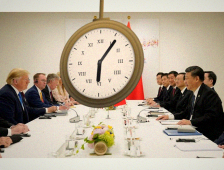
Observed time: 6:06
